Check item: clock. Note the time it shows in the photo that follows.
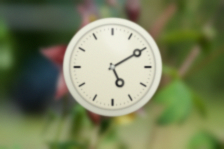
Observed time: 5:10
